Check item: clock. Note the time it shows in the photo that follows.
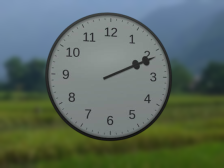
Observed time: 2:11
